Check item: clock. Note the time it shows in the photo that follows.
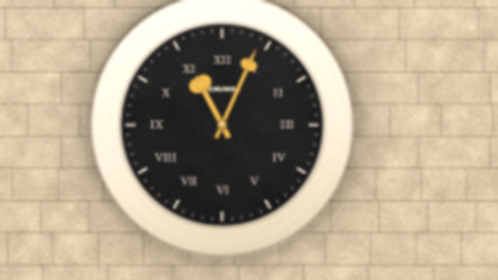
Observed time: 11:04
